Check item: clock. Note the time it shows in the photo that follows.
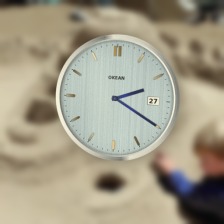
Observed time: 2:20
